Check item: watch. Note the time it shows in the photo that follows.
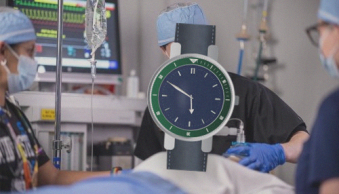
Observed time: 5:50
